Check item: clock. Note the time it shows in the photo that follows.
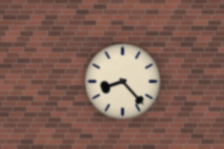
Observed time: 8:23
